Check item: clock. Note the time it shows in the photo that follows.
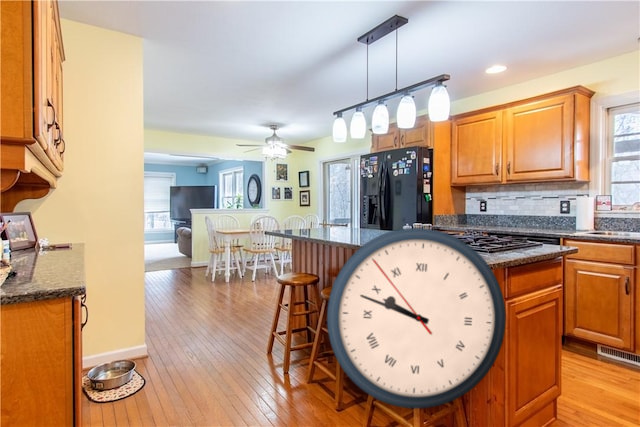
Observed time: 9:47:53
